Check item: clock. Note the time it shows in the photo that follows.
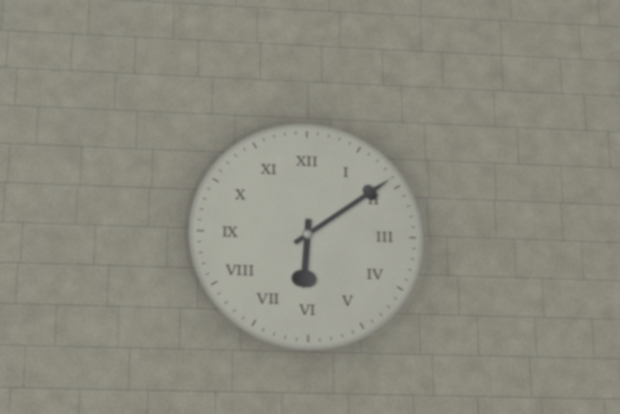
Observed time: 6:09
